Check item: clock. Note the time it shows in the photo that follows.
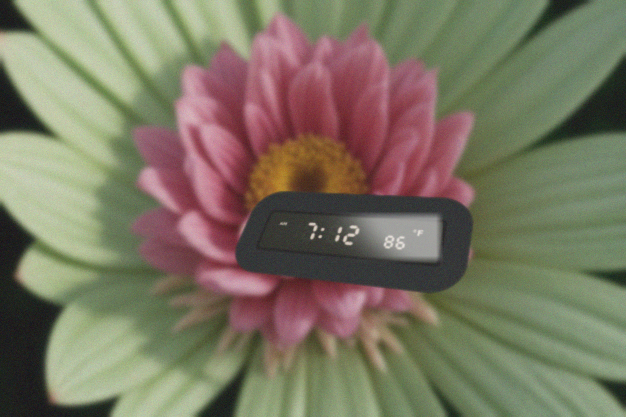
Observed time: 7:12
